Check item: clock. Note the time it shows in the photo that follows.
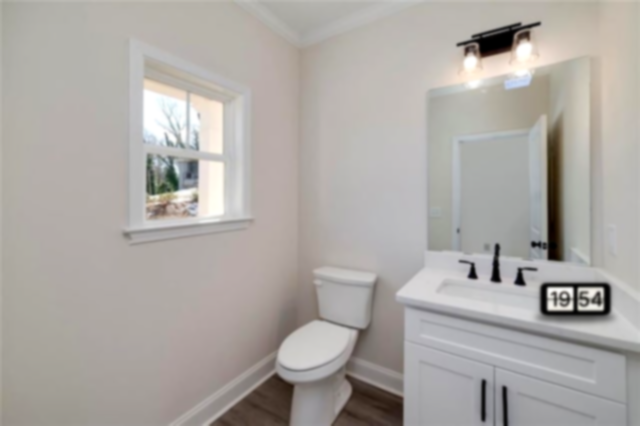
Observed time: 19:54
